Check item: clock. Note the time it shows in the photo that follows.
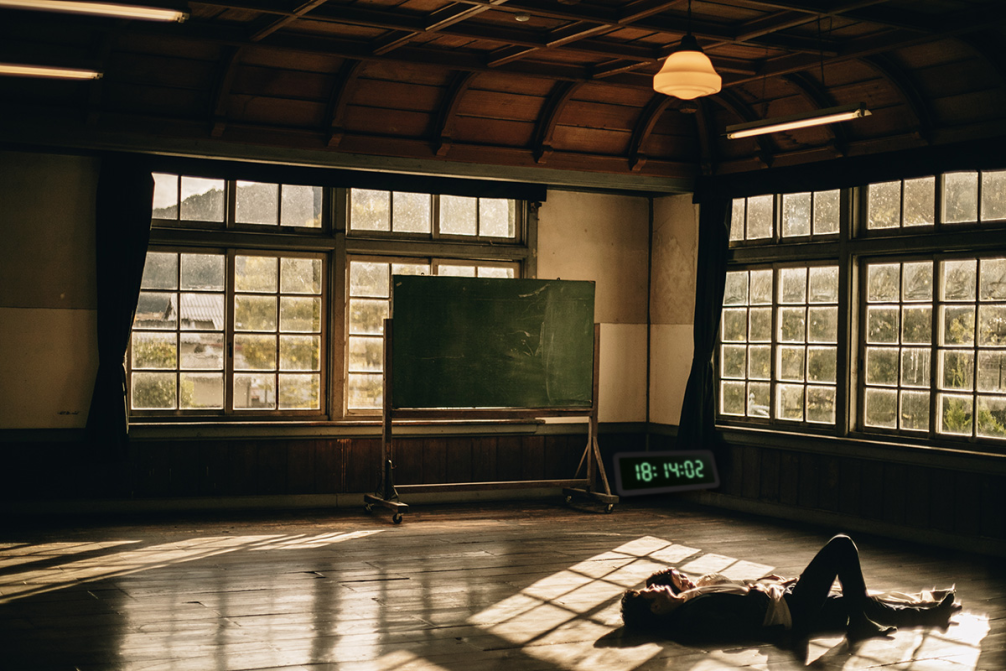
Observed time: 18:14:02
